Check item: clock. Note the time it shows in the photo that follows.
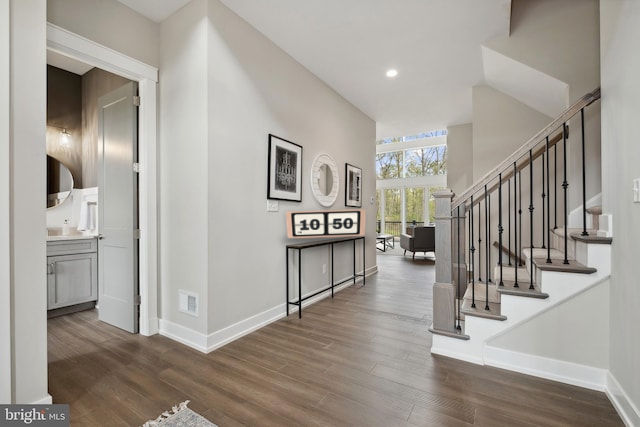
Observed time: 10:50
